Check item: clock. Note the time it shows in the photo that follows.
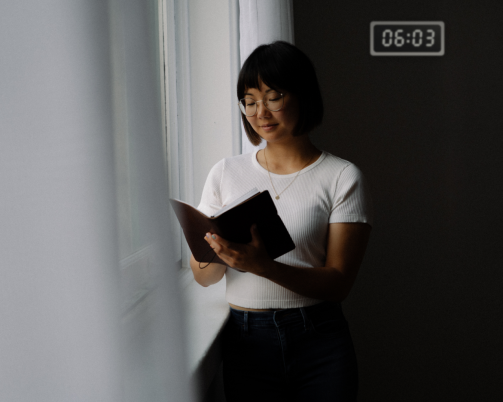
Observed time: 6:03
